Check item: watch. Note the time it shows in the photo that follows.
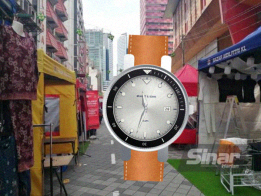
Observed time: 11:33
